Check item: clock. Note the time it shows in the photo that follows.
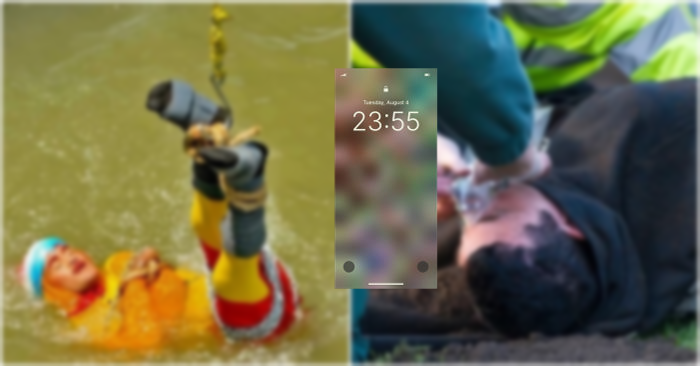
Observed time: 23:55
